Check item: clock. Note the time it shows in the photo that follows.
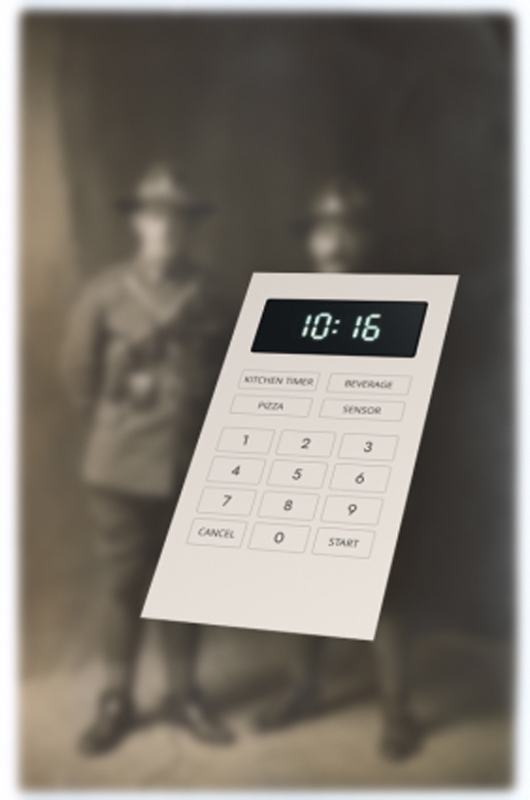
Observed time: 10:16
